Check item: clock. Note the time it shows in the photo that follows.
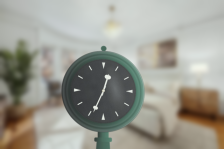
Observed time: 12:34
